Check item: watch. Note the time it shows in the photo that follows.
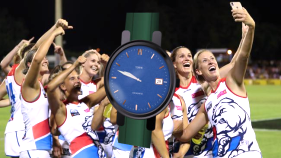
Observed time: 9:48
